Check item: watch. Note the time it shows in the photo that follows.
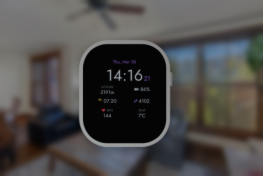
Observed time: 14:16
